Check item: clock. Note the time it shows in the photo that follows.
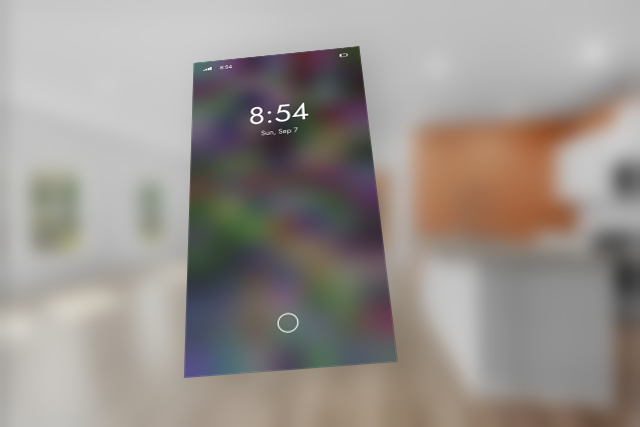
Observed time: 8:54
